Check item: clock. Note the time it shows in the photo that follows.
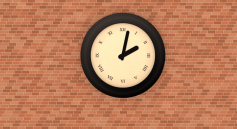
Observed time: 2:02
